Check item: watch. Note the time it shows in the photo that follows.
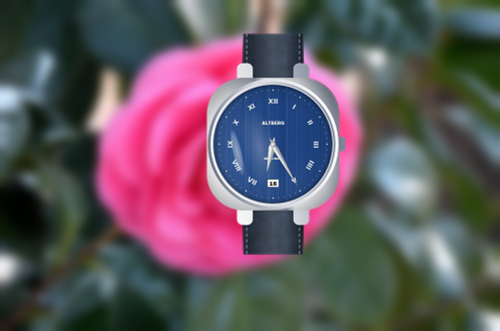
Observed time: 6:25
